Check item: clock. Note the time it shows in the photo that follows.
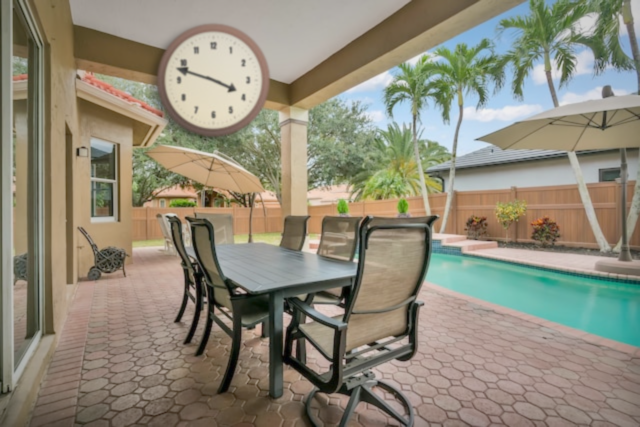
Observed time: 3:48
